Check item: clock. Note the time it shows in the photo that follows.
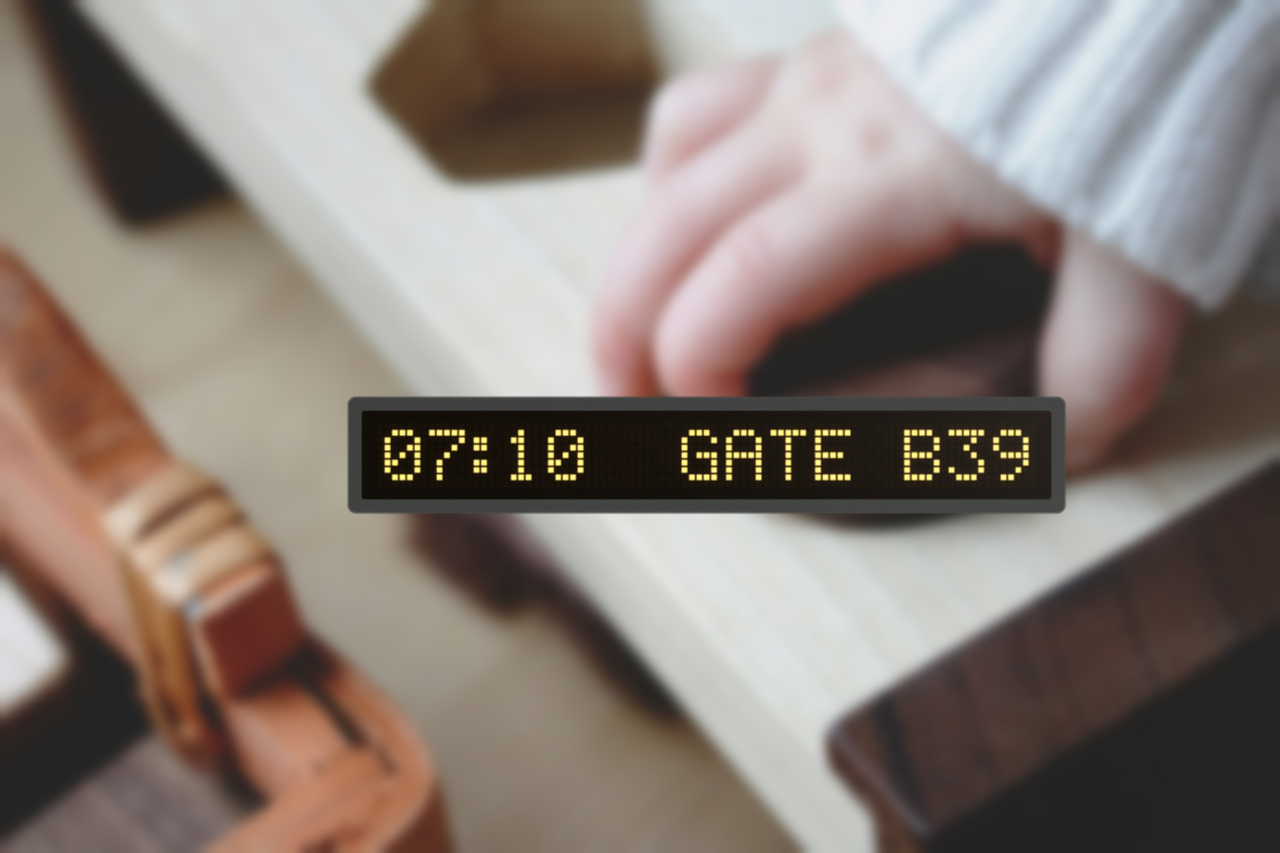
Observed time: 7:10
